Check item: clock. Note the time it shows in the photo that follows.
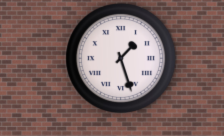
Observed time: 1:27
